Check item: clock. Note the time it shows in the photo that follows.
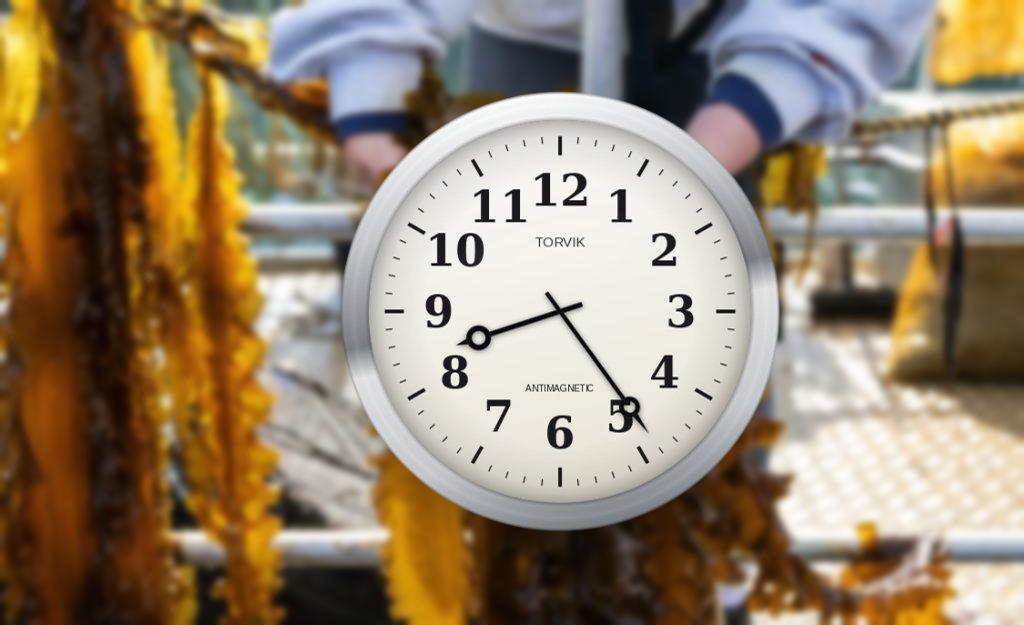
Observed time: 8:24
